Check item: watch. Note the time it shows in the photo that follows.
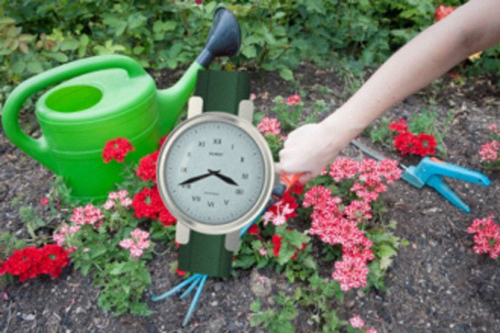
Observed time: 3:41
